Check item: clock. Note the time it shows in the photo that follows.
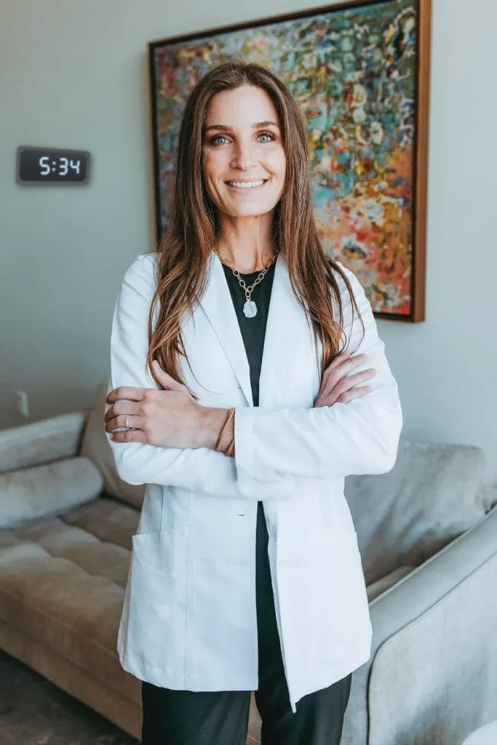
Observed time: 5:34
